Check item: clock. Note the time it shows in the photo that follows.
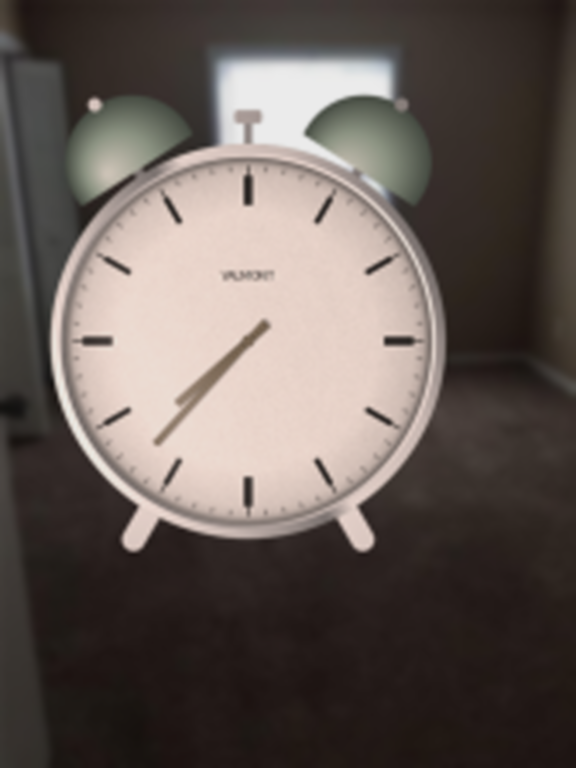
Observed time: 7:37
